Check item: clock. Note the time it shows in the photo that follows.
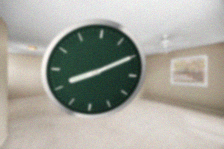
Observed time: 8:10
